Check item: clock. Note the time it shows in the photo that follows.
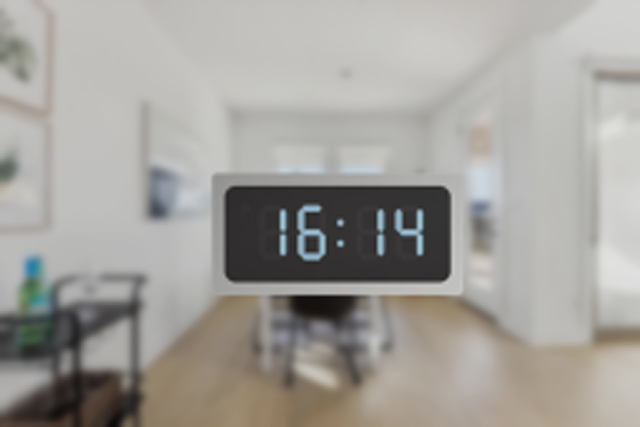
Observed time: 16:14
